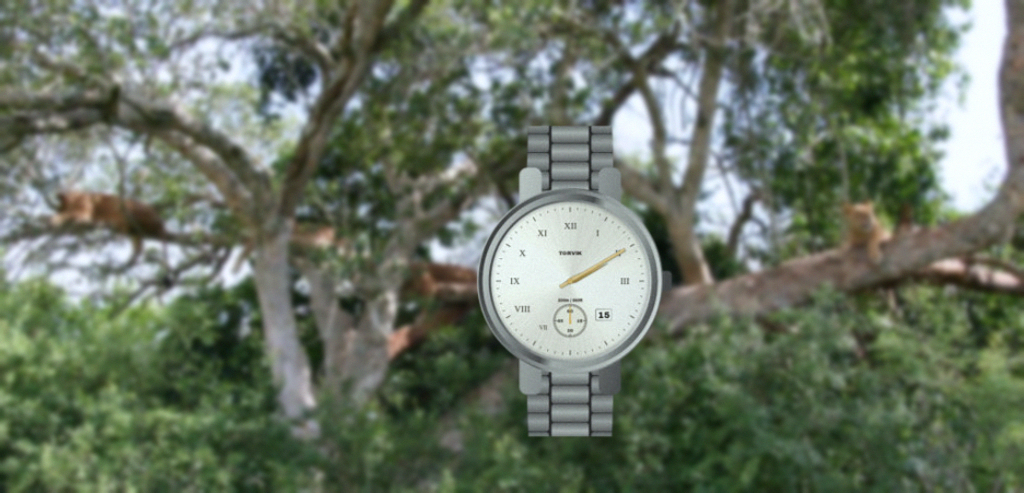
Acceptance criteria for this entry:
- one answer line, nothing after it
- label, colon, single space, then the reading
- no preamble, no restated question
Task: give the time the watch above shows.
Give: 2:10
